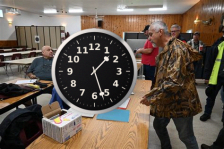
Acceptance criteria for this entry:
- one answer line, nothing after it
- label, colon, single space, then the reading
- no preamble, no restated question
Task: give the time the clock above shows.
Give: 1:27
